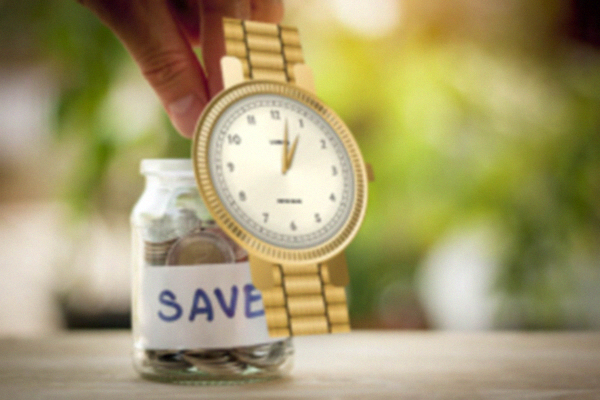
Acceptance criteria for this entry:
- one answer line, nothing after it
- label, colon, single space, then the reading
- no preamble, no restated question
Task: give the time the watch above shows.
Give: 1:02
